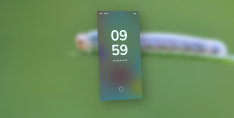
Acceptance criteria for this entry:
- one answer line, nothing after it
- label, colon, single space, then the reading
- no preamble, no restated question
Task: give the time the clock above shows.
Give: 9:59
